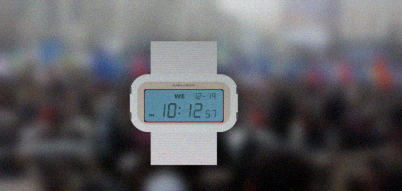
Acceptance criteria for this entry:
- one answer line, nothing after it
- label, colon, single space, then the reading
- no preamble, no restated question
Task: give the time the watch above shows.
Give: 10:12:57
